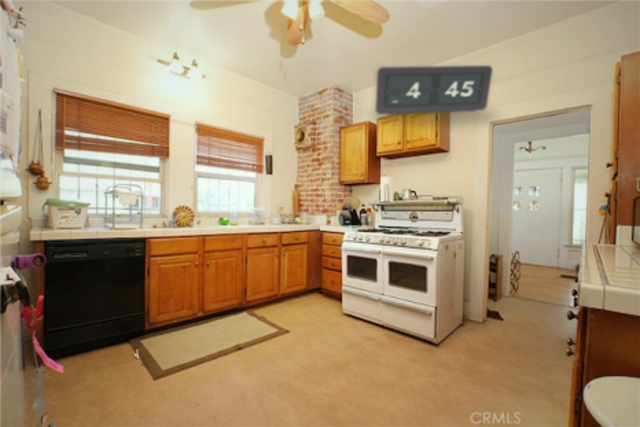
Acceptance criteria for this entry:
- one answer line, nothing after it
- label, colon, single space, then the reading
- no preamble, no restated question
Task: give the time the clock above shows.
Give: 4:45
